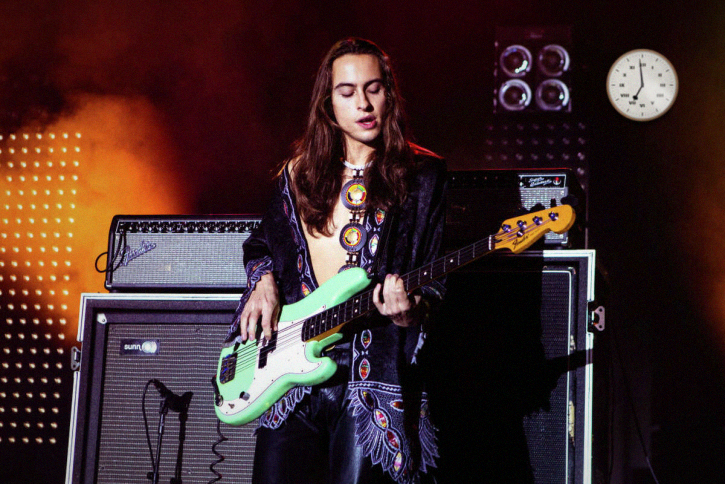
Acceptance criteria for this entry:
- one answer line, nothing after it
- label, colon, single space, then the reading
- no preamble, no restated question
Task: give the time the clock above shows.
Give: 6:59
